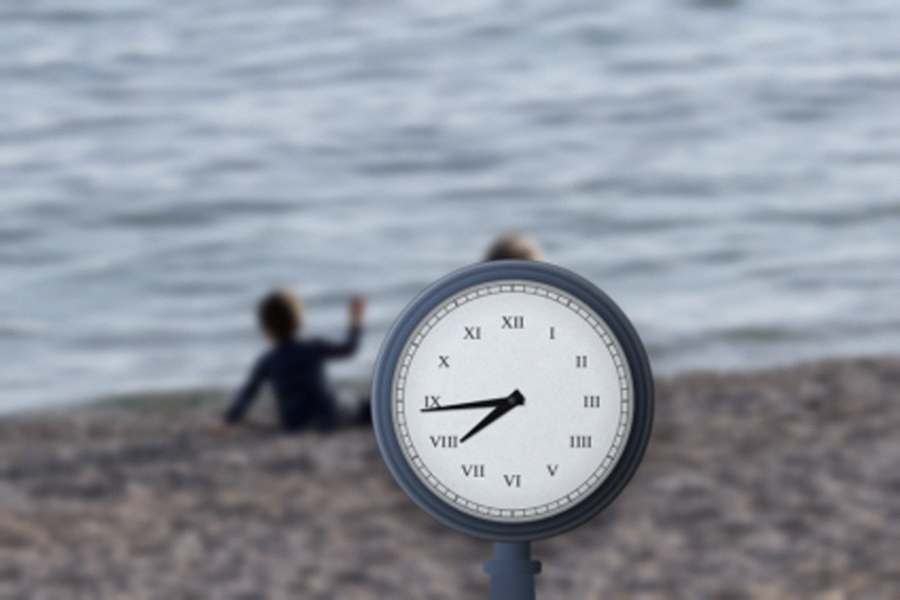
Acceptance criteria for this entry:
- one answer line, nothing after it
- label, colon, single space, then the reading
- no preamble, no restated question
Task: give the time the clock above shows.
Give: 7:44
